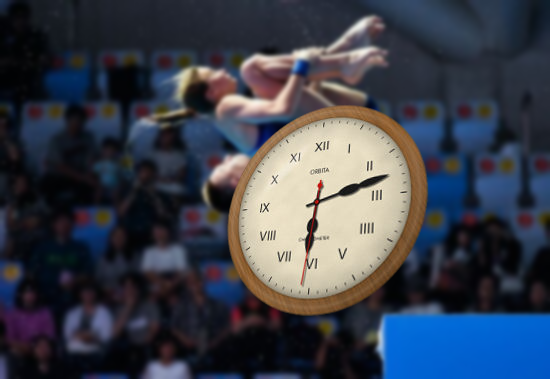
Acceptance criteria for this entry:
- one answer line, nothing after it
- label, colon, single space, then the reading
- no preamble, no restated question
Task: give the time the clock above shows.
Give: 6:12:31
